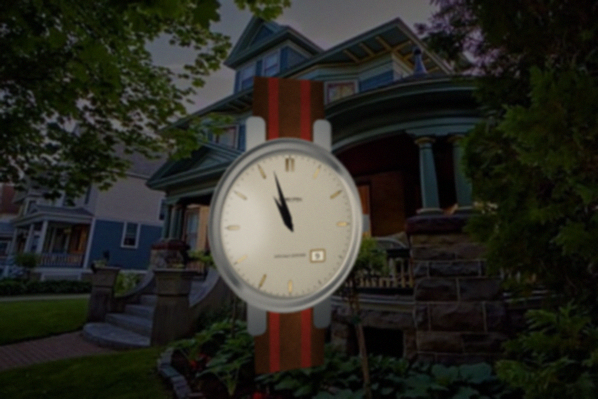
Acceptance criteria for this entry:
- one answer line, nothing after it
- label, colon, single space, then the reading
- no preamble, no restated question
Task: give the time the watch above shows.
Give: 10:57
